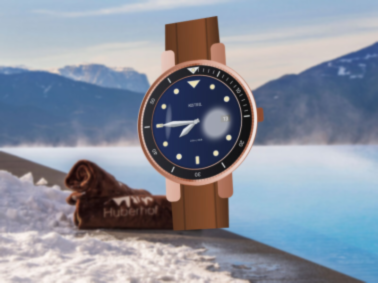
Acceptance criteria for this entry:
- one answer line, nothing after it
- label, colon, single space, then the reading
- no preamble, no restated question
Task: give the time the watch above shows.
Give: 7:45
